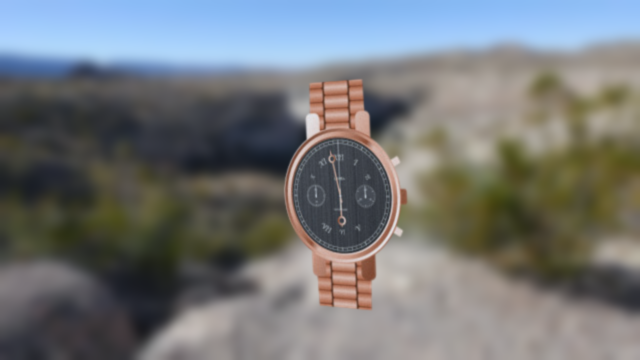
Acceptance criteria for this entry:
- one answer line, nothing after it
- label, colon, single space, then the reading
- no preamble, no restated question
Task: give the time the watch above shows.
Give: 5:58
